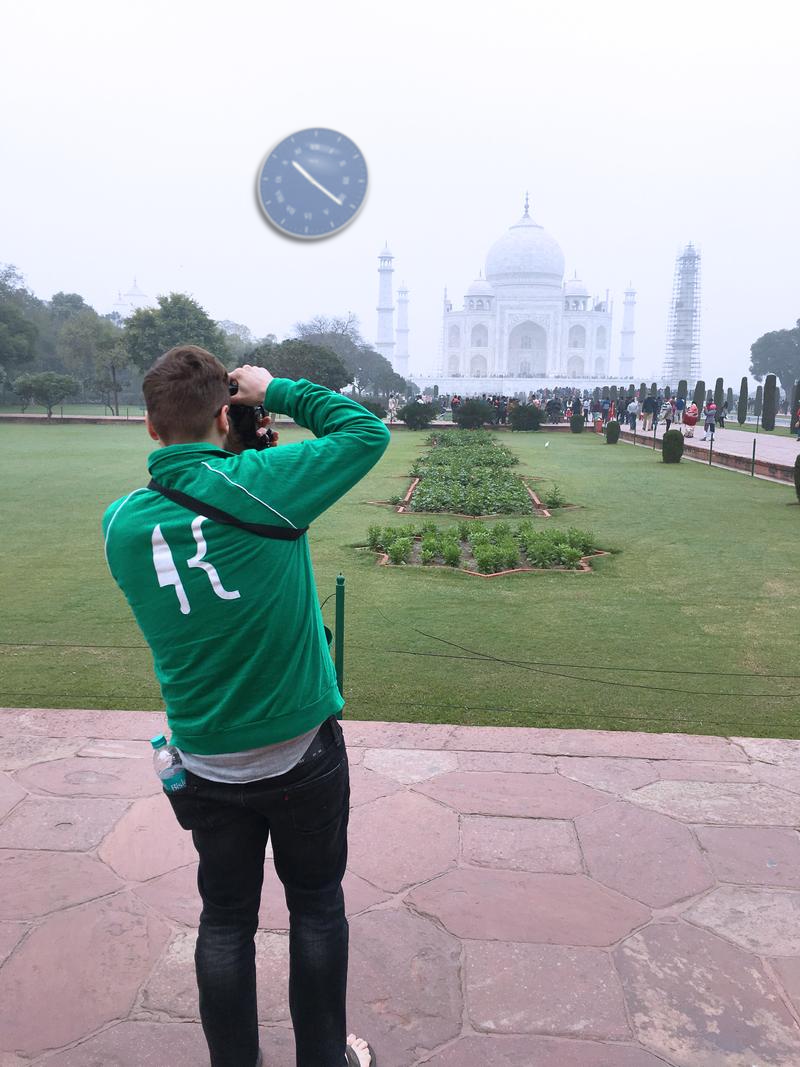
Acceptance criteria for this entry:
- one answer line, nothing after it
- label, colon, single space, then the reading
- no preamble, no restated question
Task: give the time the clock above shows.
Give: 10:21
